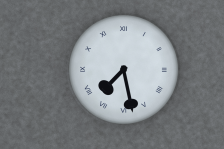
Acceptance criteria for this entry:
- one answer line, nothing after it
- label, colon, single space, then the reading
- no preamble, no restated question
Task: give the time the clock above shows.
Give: 7:28
